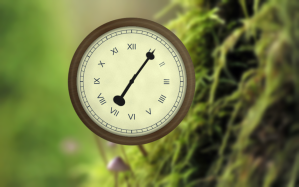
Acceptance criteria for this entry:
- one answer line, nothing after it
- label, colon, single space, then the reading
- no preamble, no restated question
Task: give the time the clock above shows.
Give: 7:06
